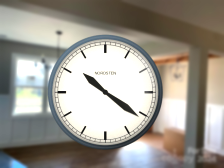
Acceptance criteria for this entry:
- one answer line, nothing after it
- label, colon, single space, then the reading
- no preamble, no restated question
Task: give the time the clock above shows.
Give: 10:21
